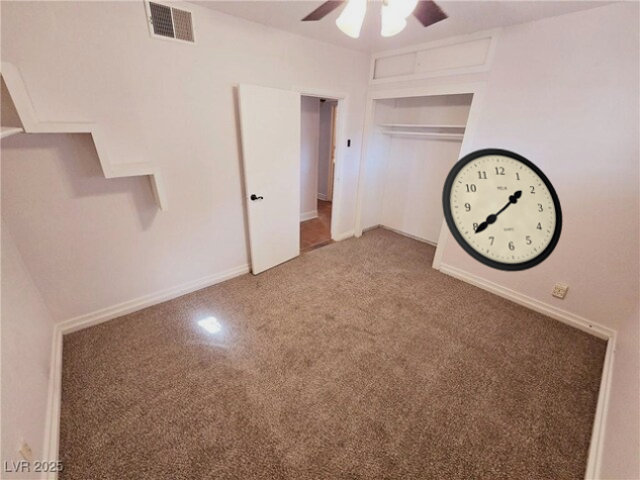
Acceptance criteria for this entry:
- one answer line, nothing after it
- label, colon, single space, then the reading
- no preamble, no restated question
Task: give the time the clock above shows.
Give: 1:39
